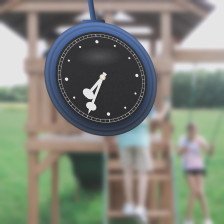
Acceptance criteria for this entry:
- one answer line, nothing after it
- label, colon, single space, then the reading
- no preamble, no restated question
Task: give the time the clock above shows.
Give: 7:35
